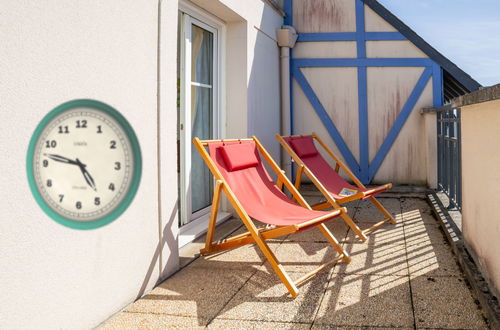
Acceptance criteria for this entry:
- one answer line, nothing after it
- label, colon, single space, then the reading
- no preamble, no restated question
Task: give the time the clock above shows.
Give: 4:47
